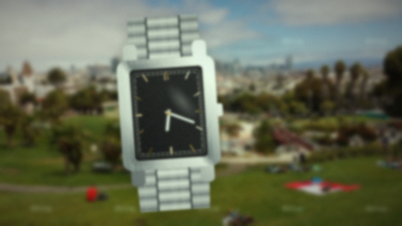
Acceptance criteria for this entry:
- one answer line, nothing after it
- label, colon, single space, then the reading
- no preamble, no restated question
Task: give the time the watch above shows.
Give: 6:19
